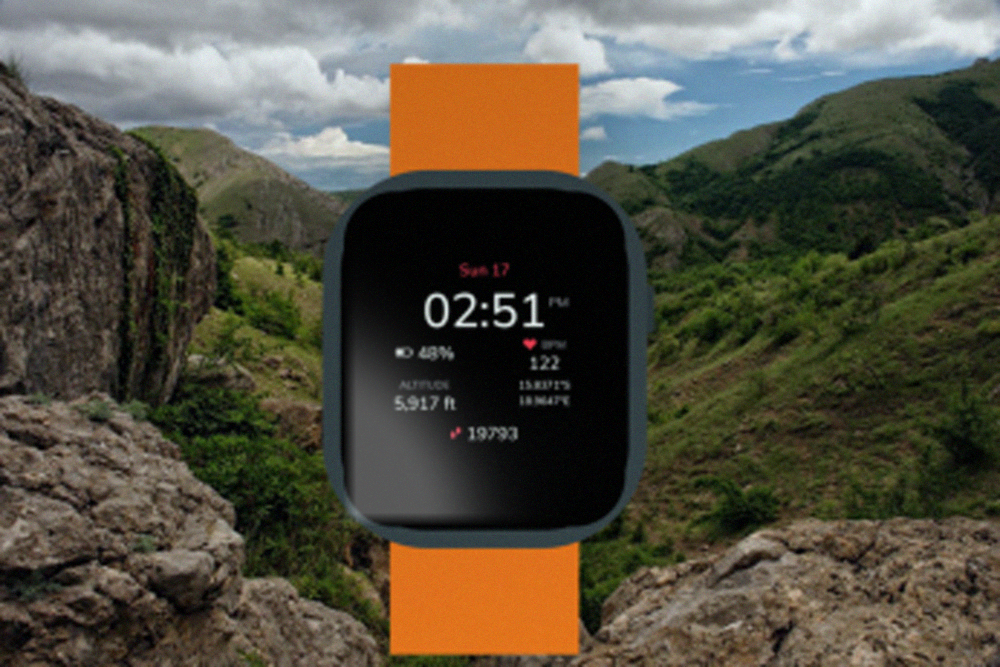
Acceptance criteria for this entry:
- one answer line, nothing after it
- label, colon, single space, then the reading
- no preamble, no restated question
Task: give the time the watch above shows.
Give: 2:51
